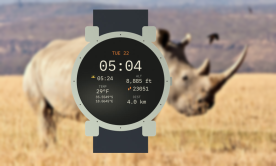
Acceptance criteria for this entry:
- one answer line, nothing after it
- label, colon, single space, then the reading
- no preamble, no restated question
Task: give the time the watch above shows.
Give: 5:04
